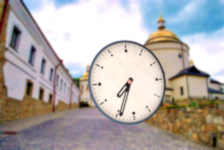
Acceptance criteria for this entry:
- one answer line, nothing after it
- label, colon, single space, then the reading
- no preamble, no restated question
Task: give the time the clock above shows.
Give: 7:34
